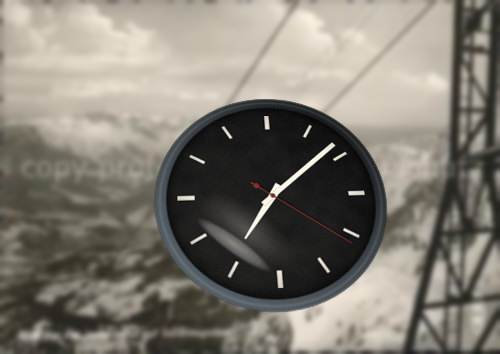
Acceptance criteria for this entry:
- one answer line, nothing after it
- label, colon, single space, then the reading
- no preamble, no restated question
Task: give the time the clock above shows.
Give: 7:08:21
